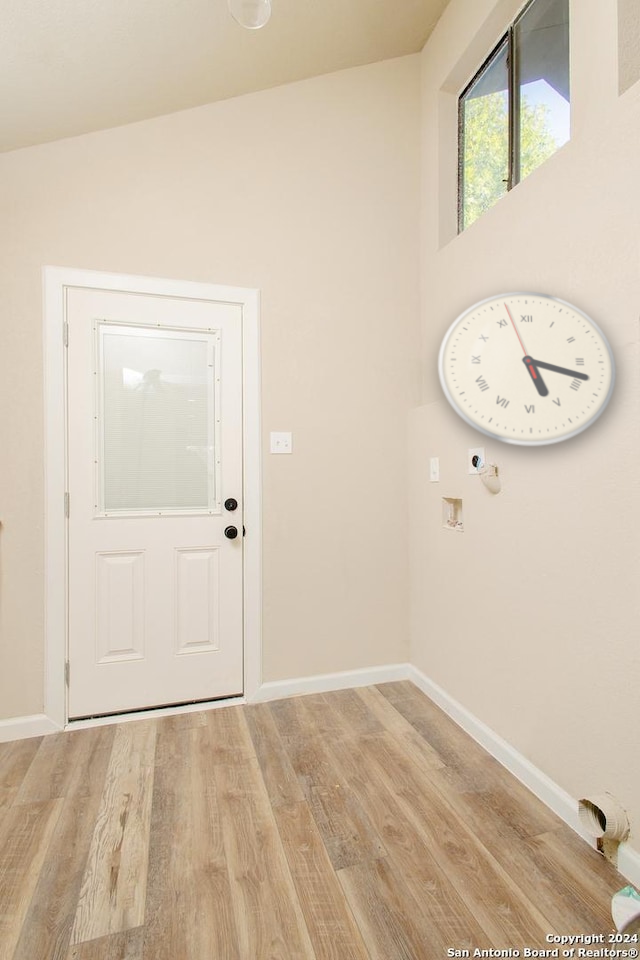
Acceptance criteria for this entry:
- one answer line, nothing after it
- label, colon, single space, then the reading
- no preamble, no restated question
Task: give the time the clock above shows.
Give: 5:17:57
